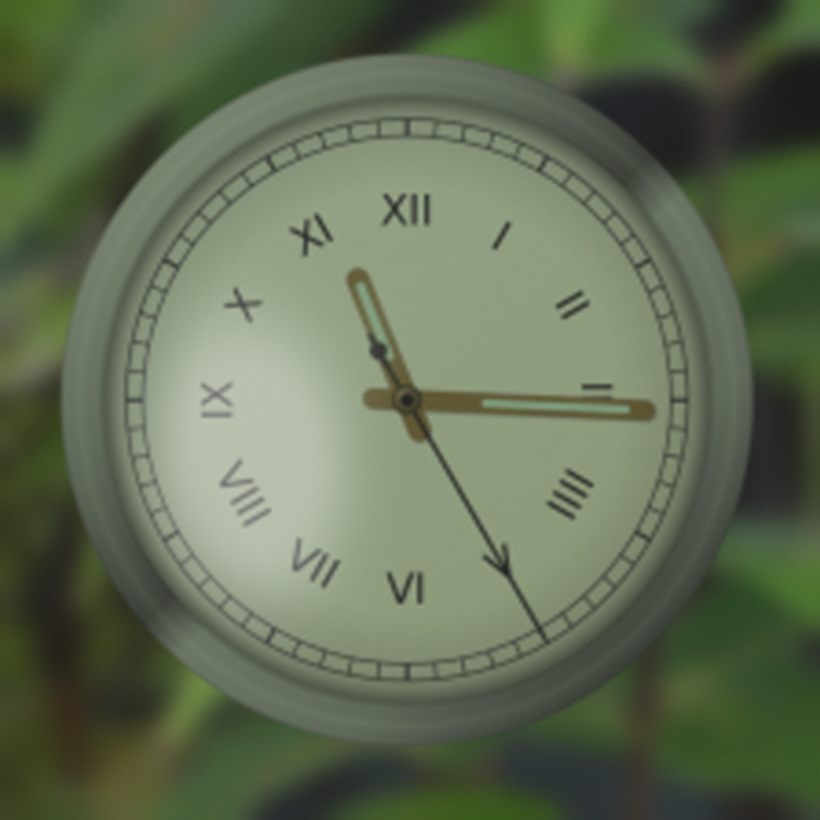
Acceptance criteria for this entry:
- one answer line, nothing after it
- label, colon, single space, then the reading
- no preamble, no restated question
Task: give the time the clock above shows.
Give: 11:15:25
